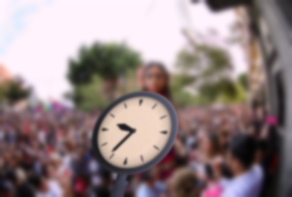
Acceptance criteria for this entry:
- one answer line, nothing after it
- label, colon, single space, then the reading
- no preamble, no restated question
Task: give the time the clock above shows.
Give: 9:36
